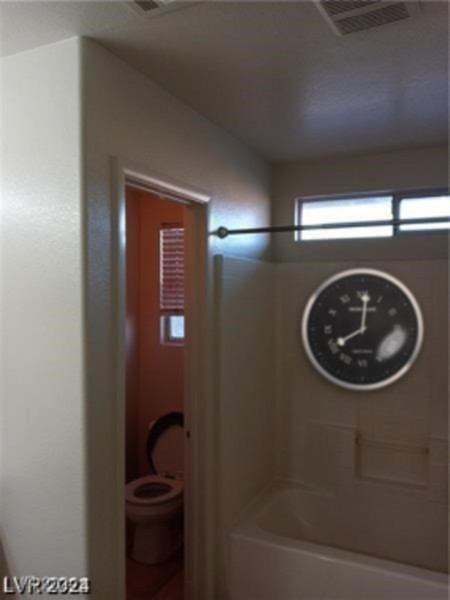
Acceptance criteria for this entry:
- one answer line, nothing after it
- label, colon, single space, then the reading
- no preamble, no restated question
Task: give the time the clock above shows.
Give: 8:01
